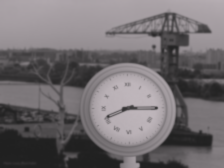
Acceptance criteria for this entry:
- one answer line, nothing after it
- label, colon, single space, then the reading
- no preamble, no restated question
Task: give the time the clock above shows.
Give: 8:15
